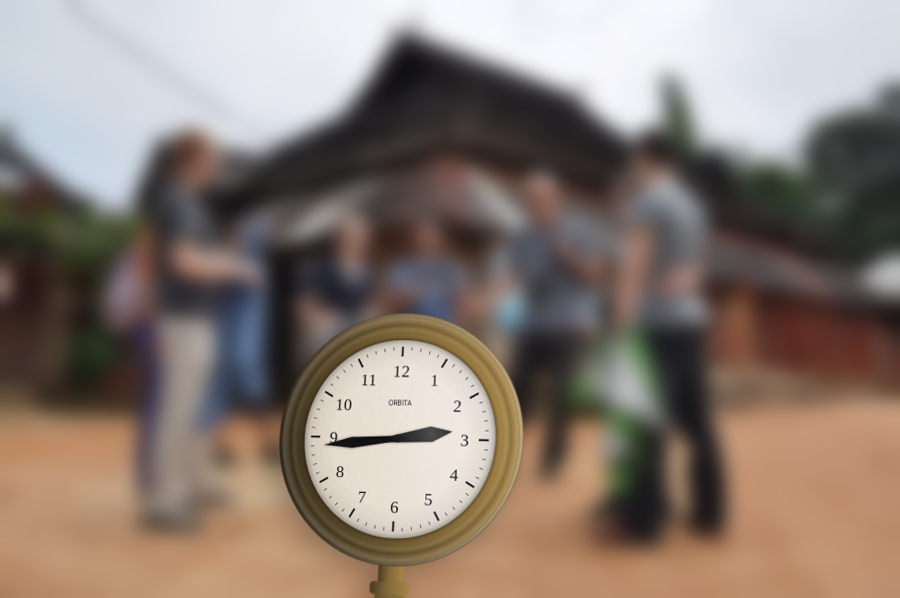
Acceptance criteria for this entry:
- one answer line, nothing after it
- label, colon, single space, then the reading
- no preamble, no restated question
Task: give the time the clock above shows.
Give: 2:44
